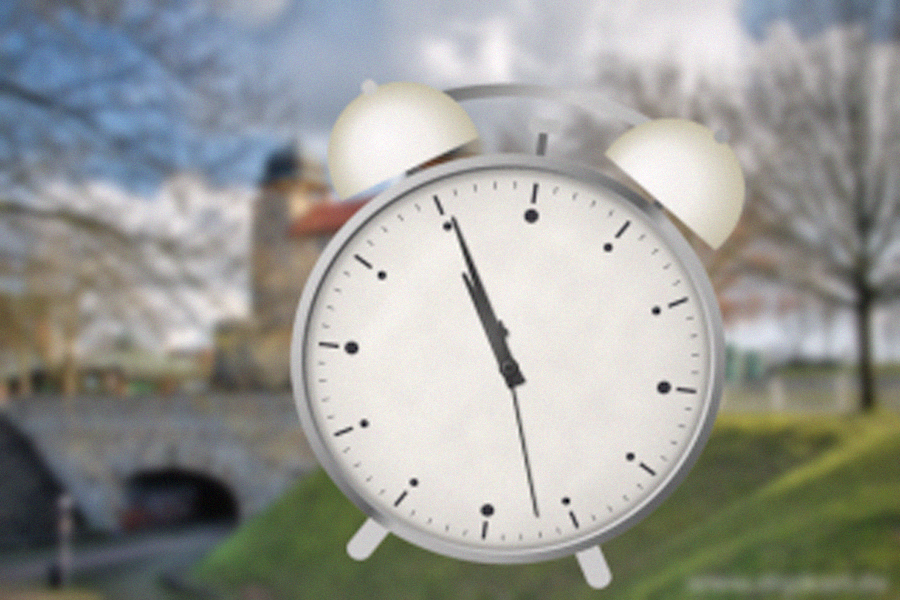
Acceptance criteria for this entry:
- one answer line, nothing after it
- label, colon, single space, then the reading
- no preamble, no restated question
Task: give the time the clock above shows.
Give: 10:55:27
